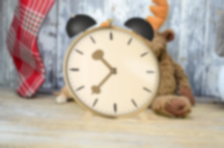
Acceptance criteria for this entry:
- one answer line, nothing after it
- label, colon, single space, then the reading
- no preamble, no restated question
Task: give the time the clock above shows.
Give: 10:37
